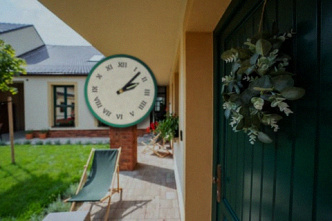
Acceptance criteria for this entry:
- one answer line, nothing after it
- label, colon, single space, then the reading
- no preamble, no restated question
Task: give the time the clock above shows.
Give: 2:07
